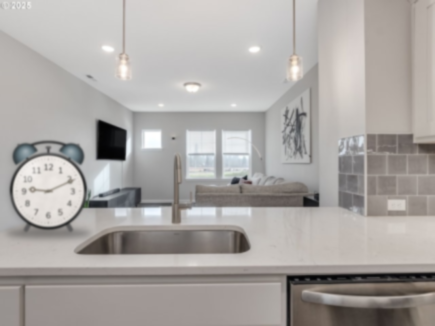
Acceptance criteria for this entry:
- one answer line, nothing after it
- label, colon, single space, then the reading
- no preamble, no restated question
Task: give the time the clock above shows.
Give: 9:11
